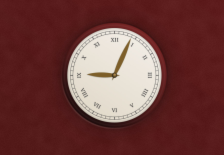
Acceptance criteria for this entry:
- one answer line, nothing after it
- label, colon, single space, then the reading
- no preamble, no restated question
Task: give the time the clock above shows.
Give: 9:04
